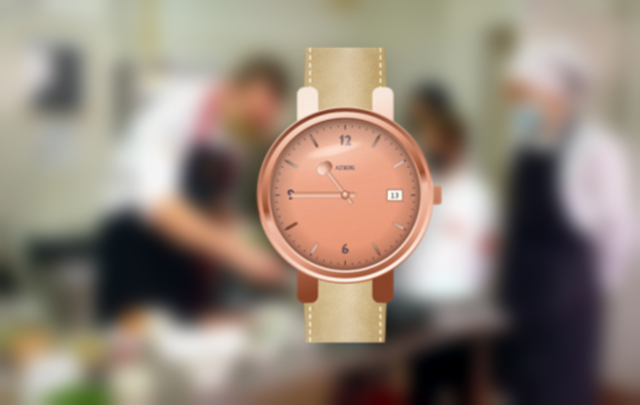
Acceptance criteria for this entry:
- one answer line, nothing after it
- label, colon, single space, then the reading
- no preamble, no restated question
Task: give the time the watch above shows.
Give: 10:45
